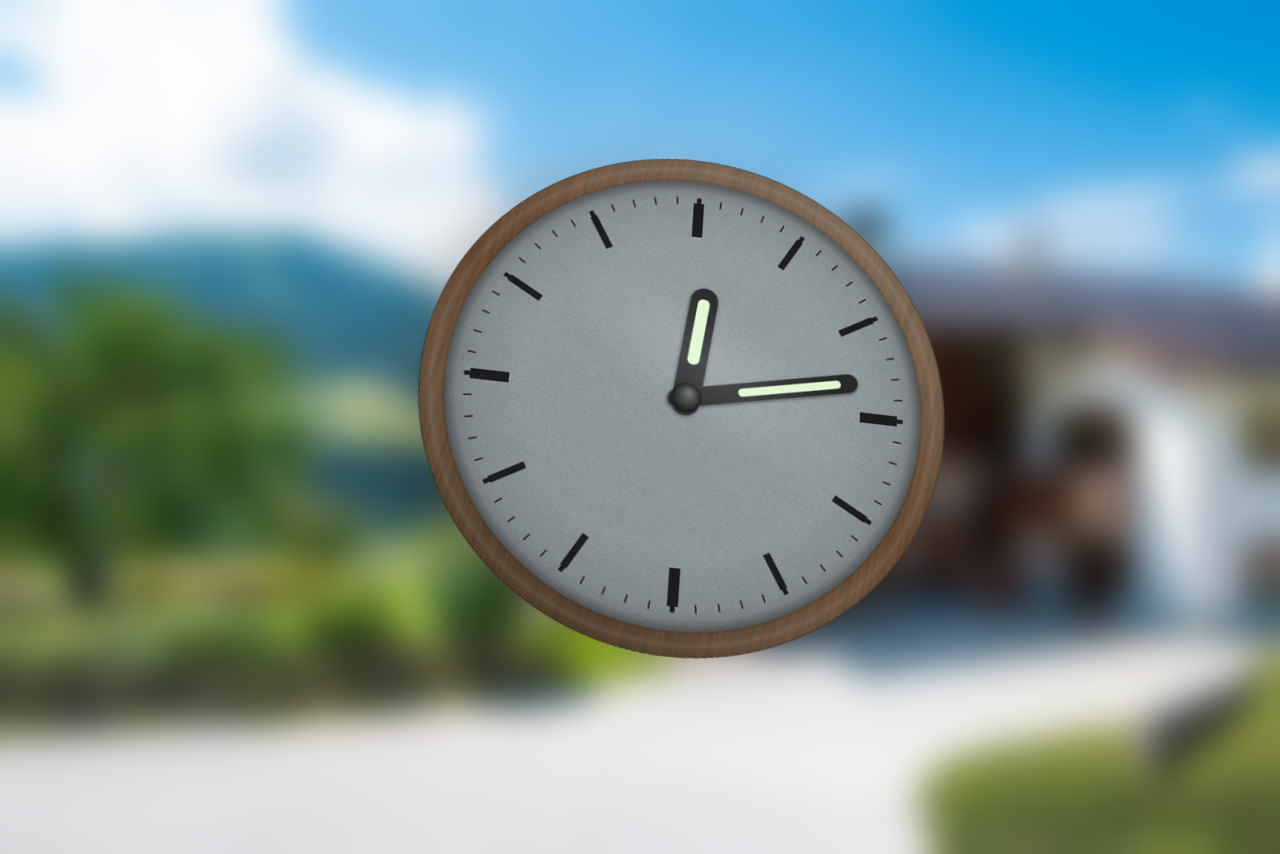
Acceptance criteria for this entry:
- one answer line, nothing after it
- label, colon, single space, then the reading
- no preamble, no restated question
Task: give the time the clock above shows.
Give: 12:13
